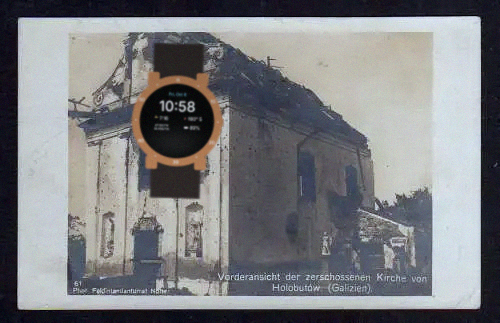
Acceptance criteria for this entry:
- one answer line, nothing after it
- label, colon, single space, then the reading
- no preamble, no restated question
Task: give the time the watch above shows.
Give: 10:58
